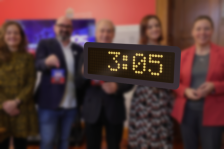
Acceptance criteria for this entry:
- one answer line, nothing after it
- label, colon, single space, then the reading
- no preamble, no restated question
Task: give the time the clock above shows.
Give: 3:05
